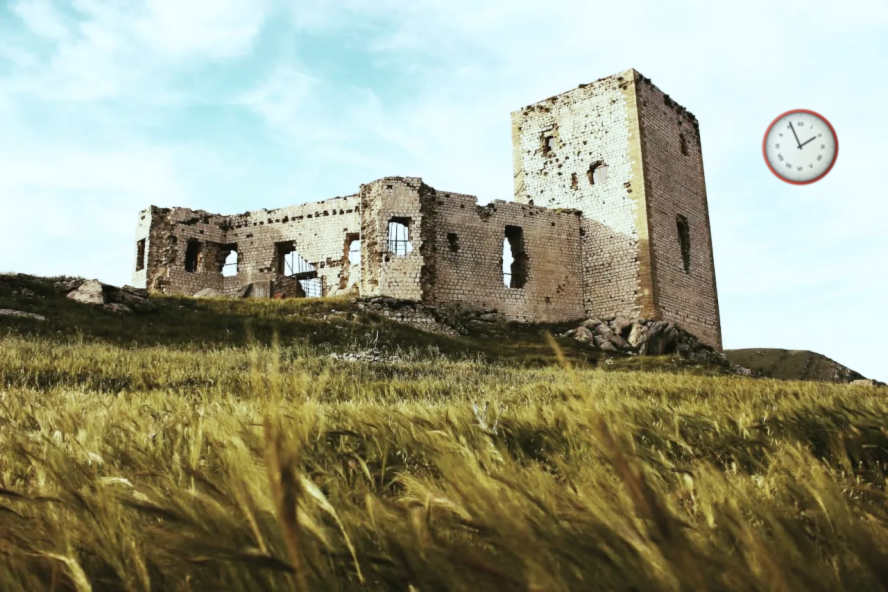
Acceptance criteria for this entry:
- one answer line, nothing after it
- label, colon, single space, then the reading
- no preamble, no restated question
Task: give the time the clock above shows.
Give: 1:56
